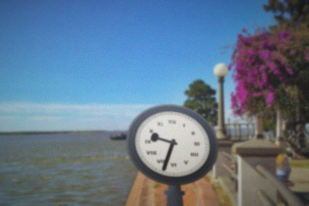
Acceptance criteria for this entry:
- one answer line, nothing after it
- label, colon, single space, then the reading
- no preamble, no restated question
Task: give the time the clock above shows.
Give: 9:33
